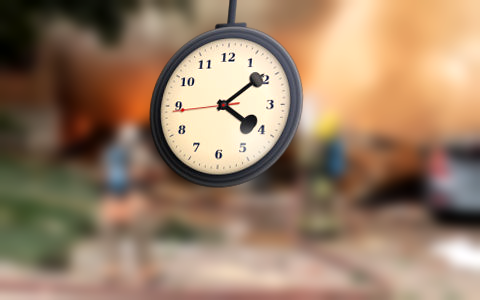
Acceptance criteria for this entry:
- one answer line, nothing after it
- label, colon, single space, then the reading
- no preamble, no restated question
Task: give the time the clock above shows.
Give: 4:08:44
